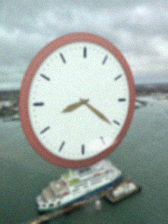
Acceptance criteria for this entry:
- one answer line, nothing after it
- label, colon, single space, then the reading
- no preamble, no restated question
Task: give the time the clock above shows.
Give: 8:21
